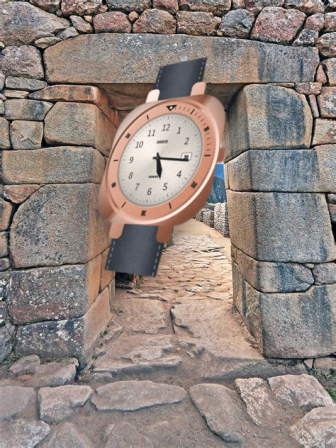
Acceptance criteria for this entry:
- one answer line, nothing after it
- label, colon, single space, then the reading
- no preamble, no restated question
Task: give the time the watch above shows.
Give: 5:16
